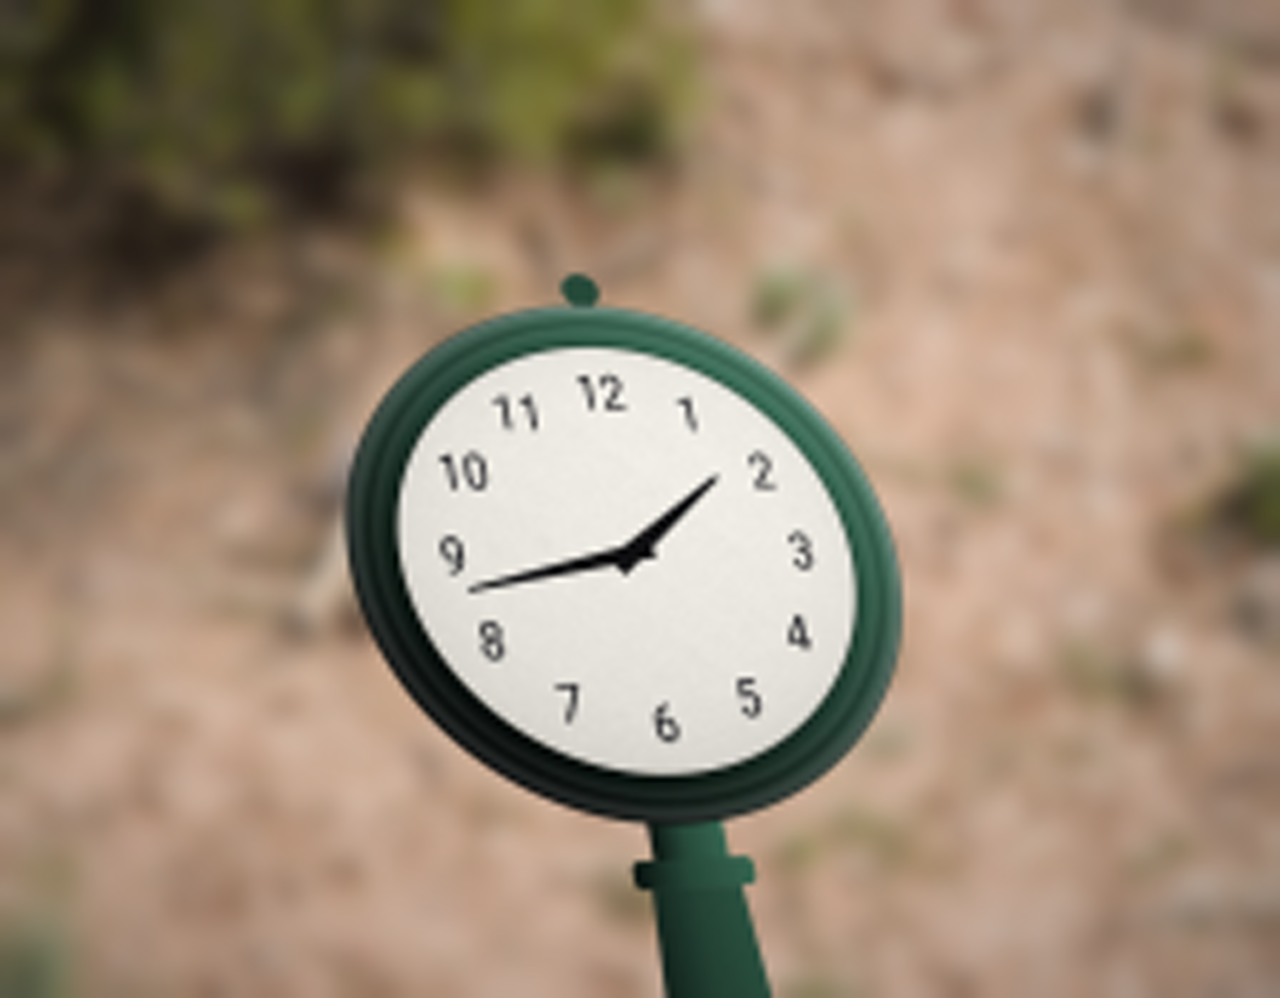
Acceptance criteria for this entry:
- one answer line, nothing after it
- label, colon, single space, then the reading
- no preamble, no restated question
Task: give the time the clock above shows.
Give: 1:43
